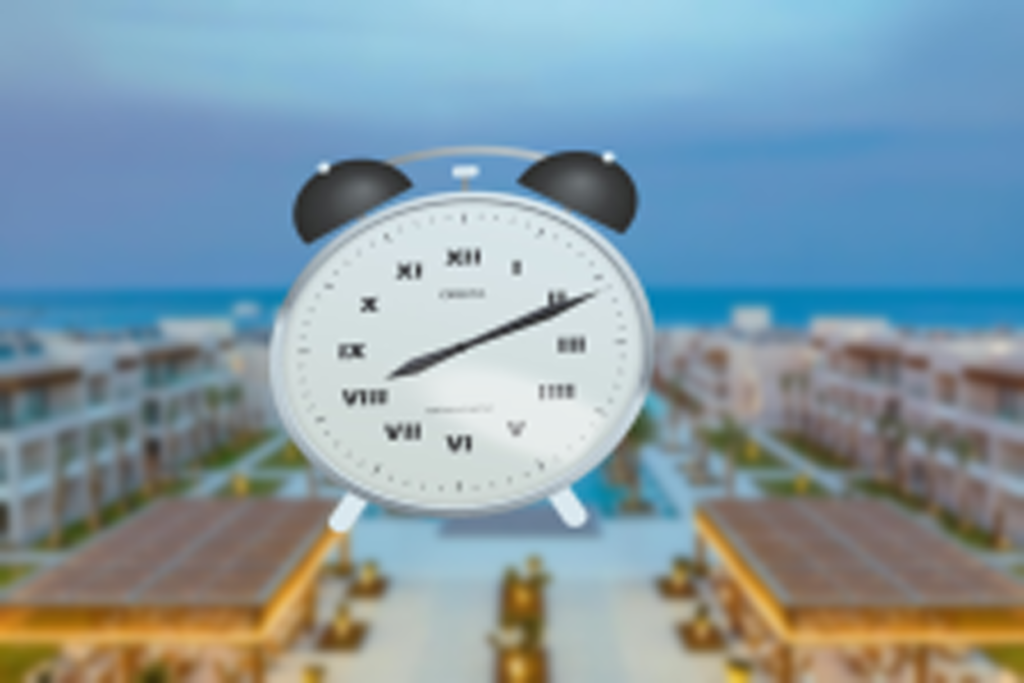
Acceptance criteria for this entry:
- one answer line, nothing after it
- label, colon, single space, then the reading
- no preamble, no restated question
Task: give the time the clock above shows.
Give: 8:11
